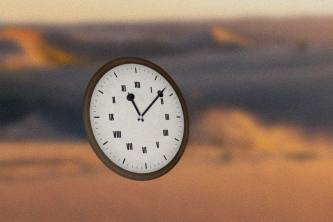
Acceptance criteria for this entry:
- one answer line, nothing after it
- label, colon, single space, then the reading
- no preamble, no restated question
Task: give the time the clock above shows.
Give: 11:08
